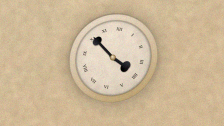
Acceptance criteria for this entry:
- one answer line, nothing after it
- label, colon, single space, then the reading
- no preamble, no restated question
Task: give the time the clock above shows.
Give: 3:51
